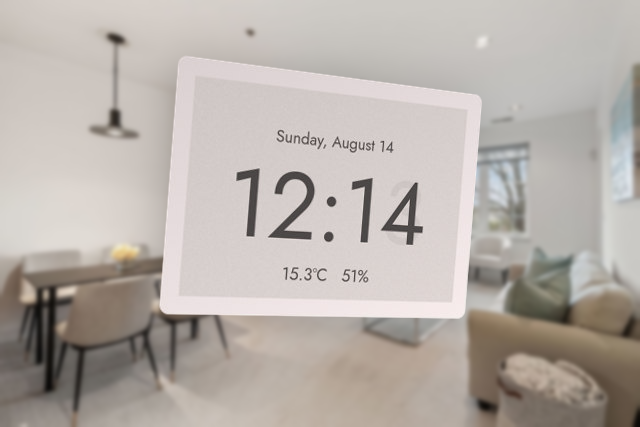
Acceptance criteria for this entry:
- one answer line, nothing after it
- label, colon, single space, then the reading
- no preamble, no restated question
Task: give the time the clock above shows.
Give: 12:14
